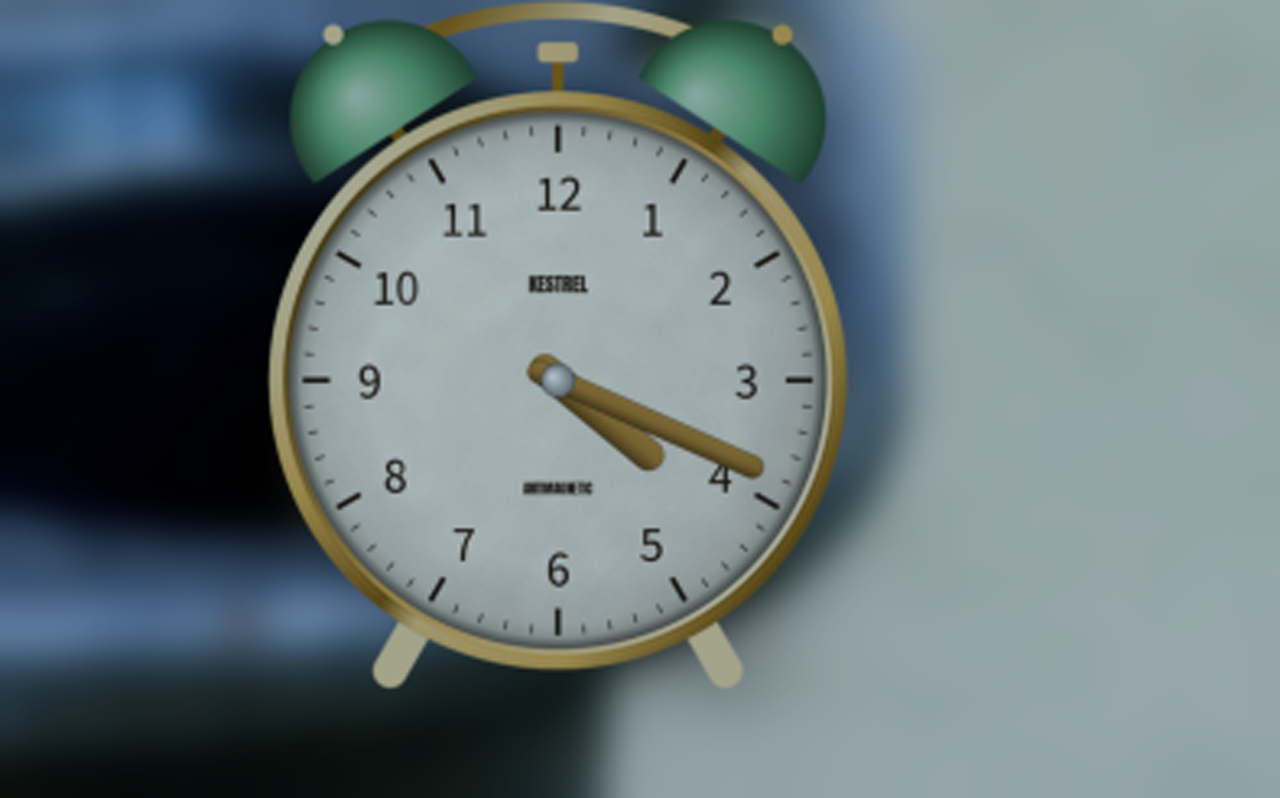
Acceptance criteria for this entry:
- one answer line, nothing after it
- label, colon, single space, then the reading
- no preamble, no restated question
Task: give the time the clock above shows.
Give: 4:19
